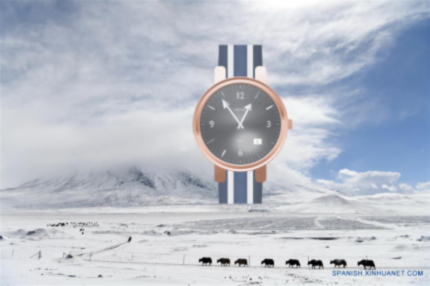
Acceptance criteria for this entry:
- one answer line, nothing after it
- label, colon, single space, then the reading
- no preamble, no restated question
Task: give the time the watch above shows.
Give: 12:54
